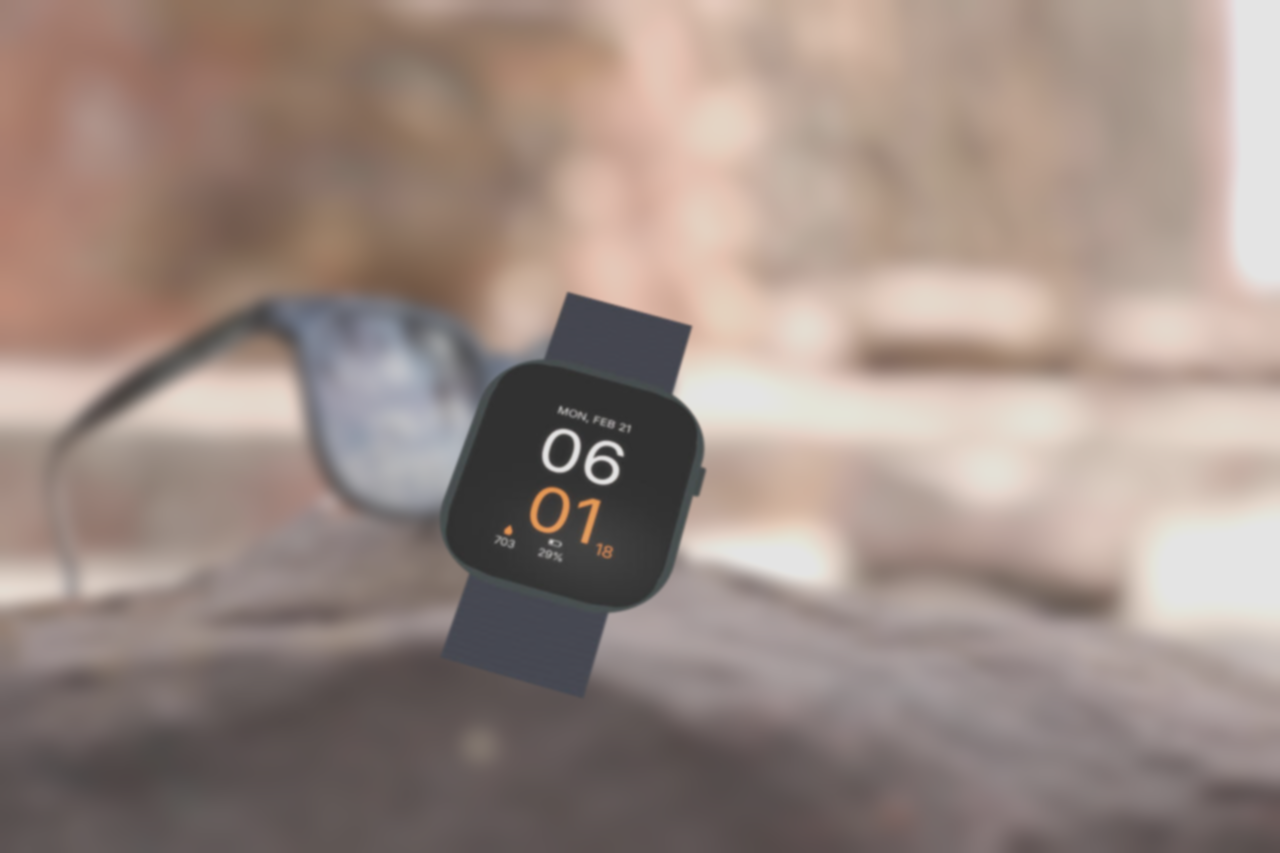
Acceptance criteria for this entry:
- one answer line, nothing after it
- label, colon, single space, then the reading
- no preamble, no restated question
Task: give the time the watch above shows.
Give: 6:01:18
